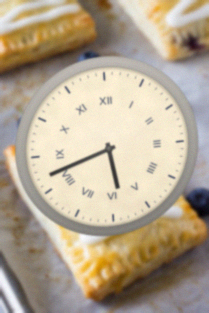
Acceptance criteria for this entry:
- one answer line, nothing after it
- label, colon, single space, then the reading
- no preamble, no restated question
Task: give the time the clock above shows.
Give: 5:42
